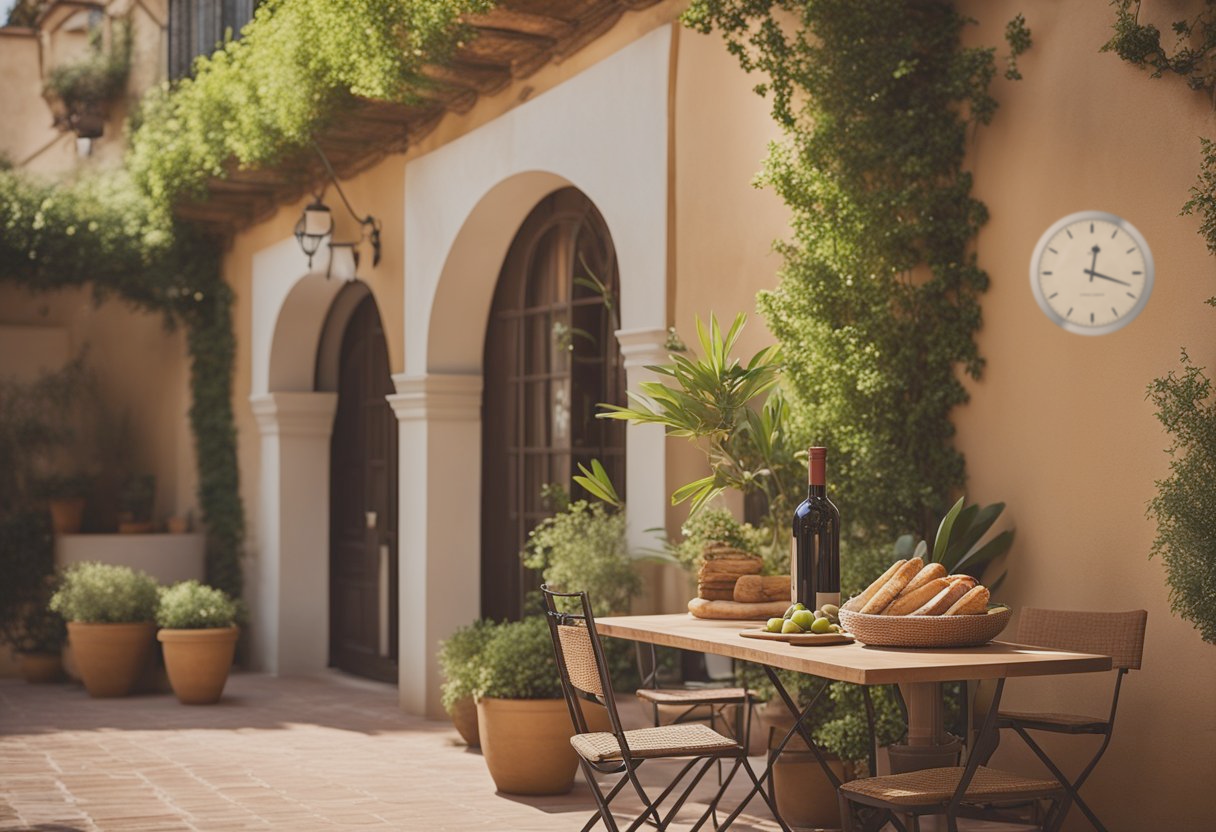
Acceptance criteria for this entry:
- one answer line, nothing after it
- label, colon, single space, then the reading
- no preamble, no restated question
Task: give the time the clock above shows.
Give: 12:18
